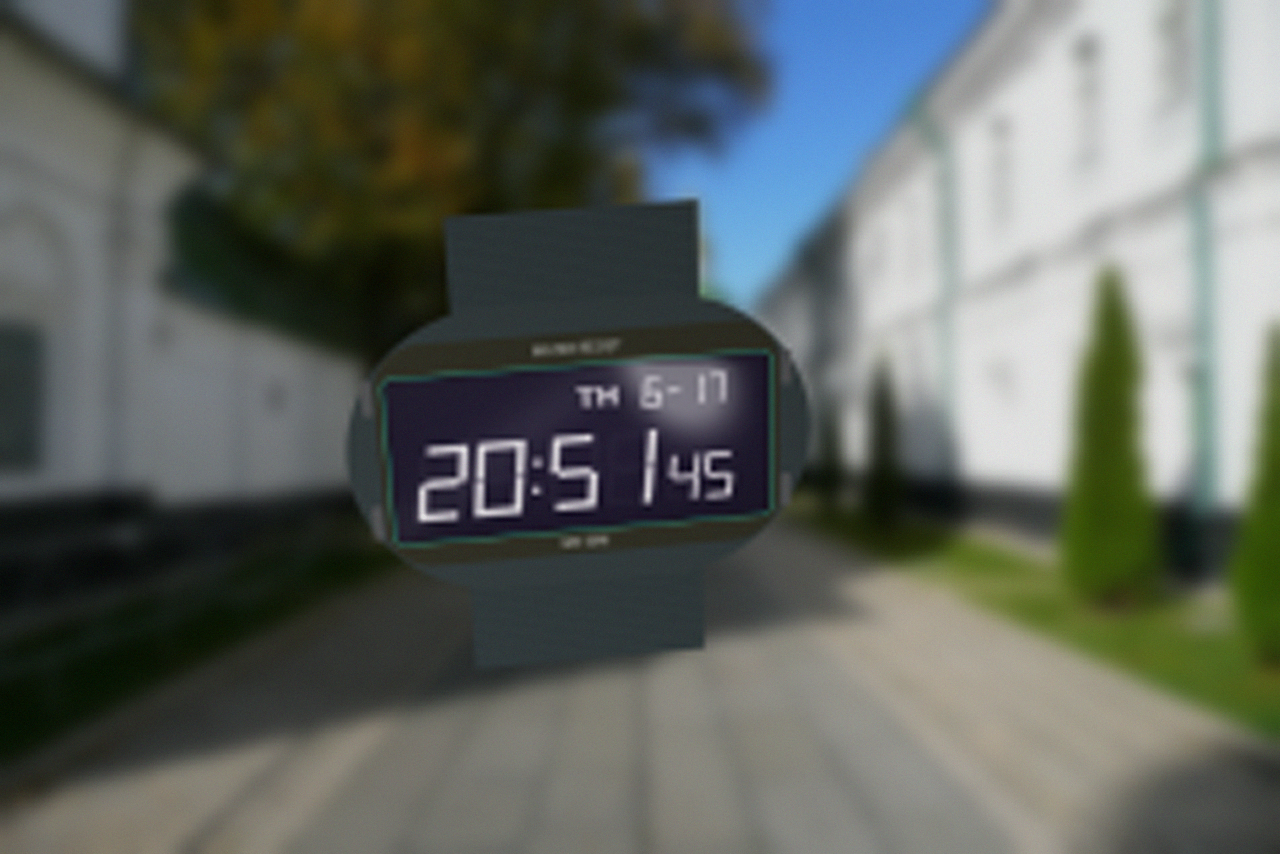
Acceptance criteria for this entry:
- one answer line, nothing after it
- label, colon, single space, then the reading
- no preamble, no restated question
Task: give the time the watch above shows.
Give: 20:51:45
